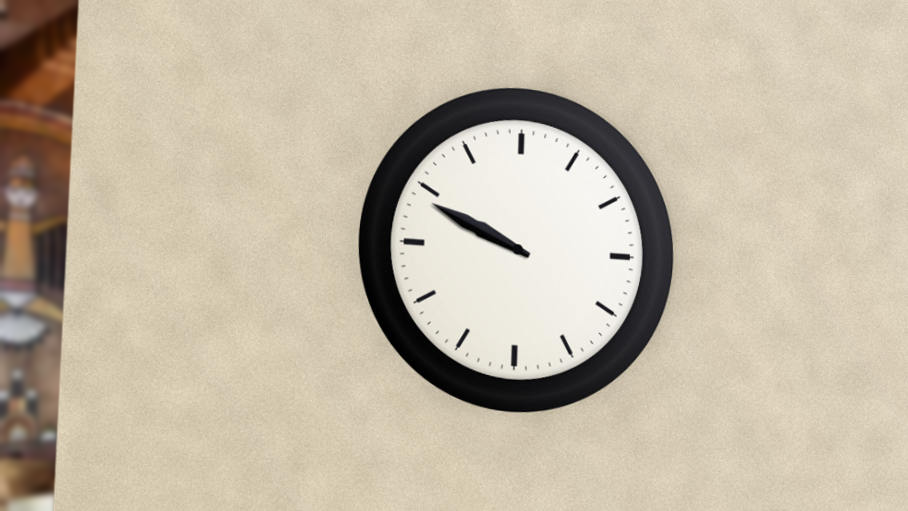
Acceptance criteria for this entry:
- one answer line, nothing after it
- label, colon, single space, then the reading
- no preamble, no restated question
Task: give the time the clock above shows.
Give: 9:49
